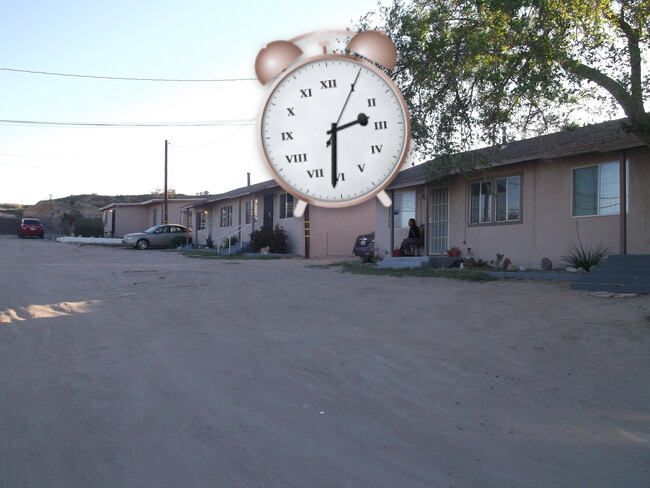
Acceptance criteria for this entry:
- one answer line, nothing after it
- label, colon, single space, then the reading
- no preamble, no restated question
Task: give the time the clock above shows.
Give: 2:31:05
